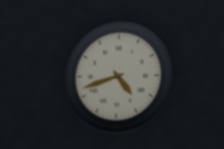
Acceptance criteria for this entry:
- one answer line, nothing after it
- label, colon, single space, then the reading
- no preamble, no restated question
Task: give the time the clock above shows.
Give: 4:42
